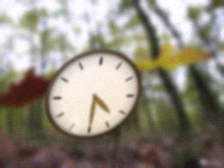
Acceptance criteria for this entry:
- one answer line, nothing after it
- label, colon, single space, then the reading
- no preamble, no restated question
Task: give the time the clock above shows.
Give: 4:30
